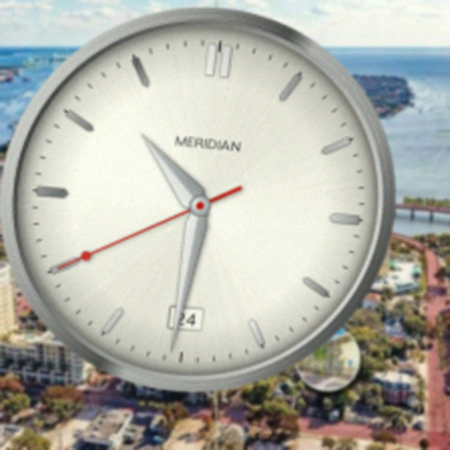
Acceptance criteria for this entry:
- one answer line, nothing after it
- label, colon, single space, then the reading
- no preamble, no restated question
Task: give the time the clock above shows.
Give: 10:30:40
